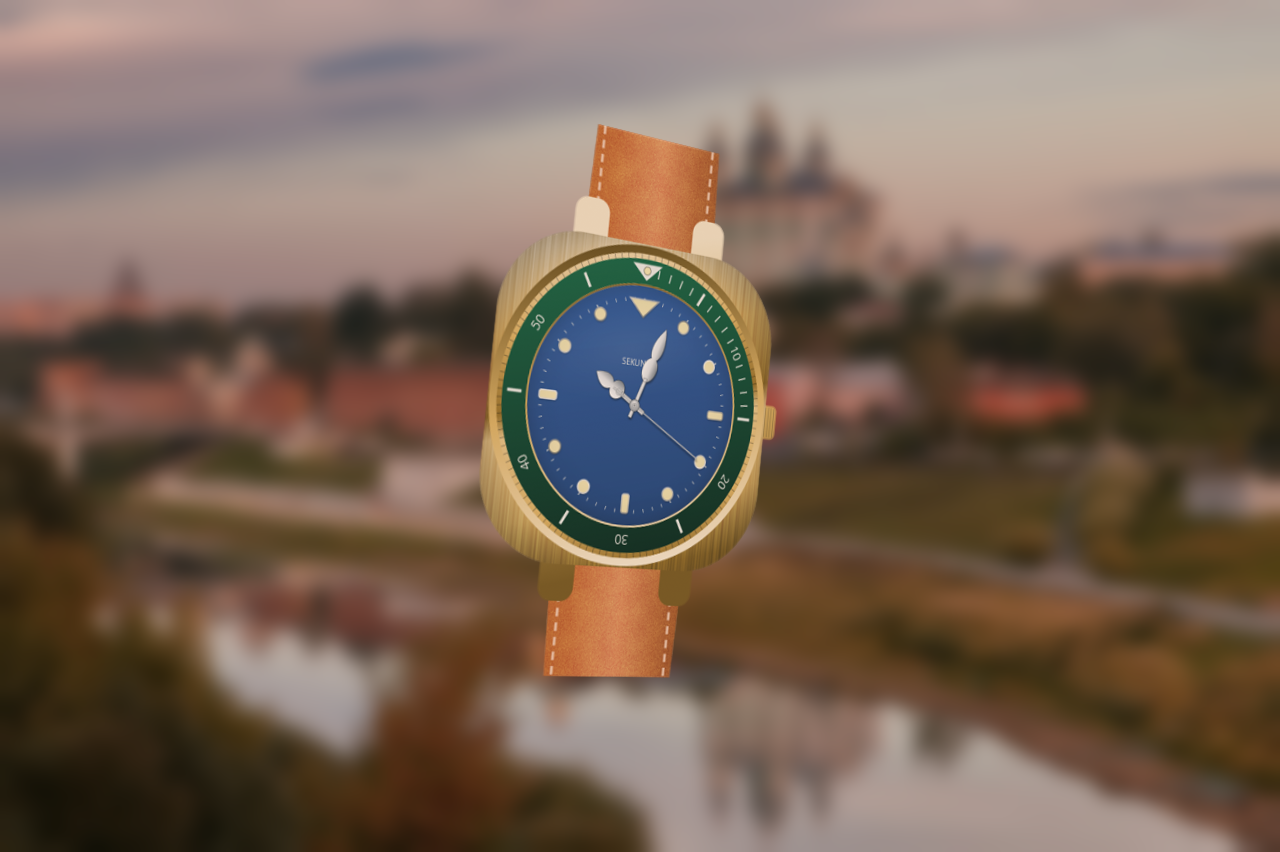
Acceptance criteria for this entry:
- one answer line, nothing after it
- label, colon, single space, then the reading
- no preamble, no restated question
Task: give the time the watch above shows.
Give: 10:03:20
